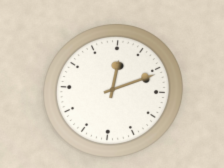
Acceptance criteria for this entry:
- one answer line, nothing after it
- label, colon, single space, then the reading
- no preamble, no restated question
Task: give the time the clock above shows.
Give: 12:11
